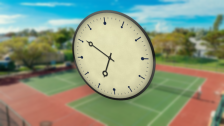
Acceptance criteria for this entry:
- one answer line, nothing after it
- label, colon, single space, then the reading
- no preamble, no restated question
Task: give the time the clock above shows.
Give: 6:51
